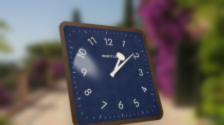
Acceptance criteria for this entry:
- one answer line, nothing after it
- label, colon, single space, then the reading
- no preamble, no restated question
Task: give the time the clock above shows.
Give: 1:09
